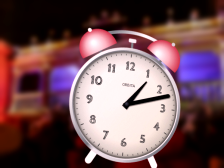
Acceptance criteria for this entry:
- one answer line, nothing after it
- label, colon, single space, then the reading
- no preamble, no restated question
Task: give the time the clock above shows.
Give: 1:12
